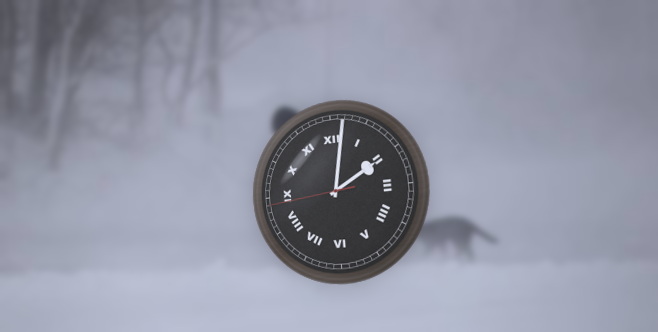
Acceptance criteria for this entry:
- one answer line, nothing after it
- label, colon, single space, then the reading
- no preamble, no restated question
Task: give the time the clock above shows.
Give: 2:01:44
